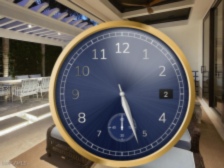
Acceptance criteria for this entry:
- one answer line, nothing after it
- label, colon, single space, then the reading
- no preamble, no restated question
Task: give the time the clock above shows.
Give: 5:27
